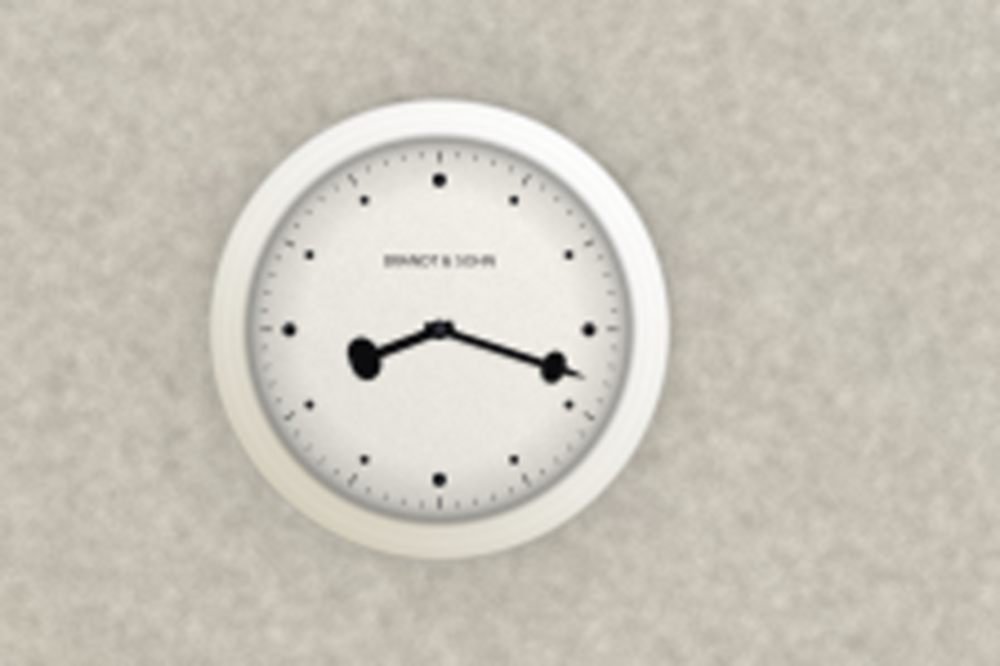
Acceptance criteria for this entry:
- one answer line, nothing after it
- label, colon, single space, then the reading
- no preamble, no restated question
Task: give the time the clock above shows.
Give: 8:18
